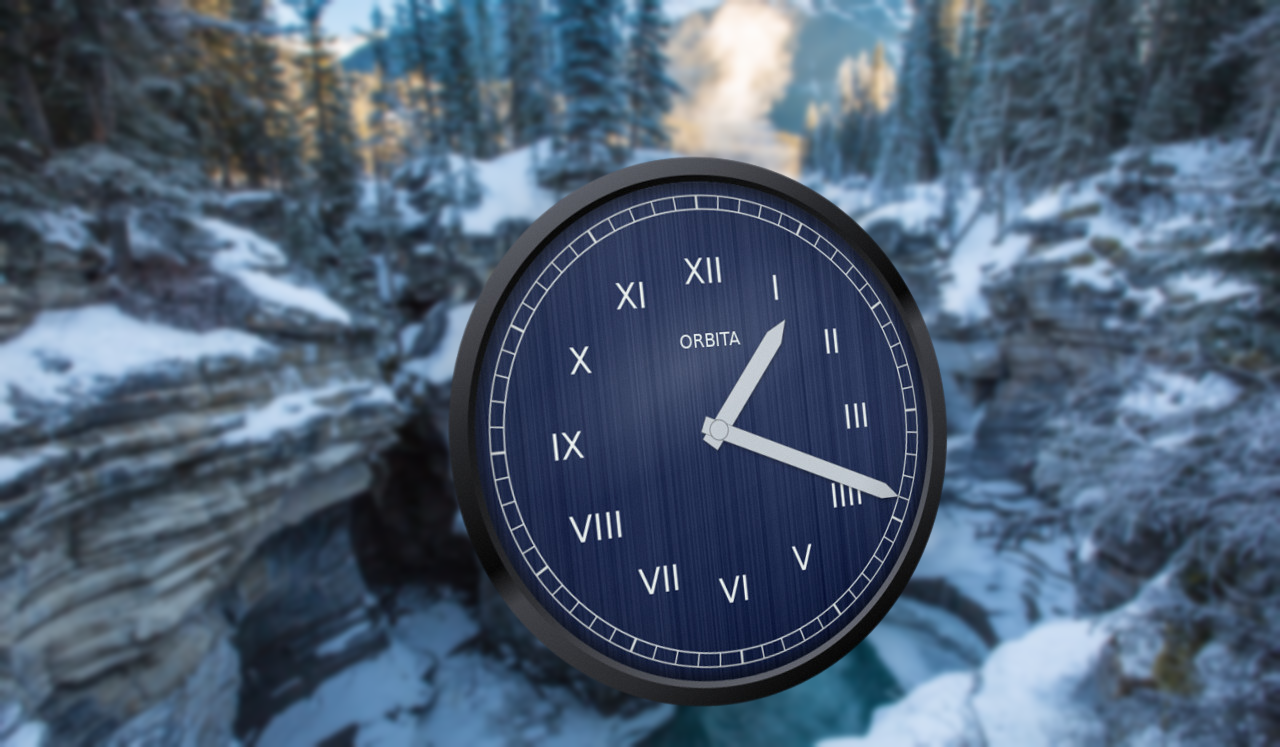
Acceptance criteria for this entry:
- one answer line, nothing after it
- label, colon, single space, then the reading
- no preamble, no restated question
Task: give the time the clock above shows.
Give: 1:19
